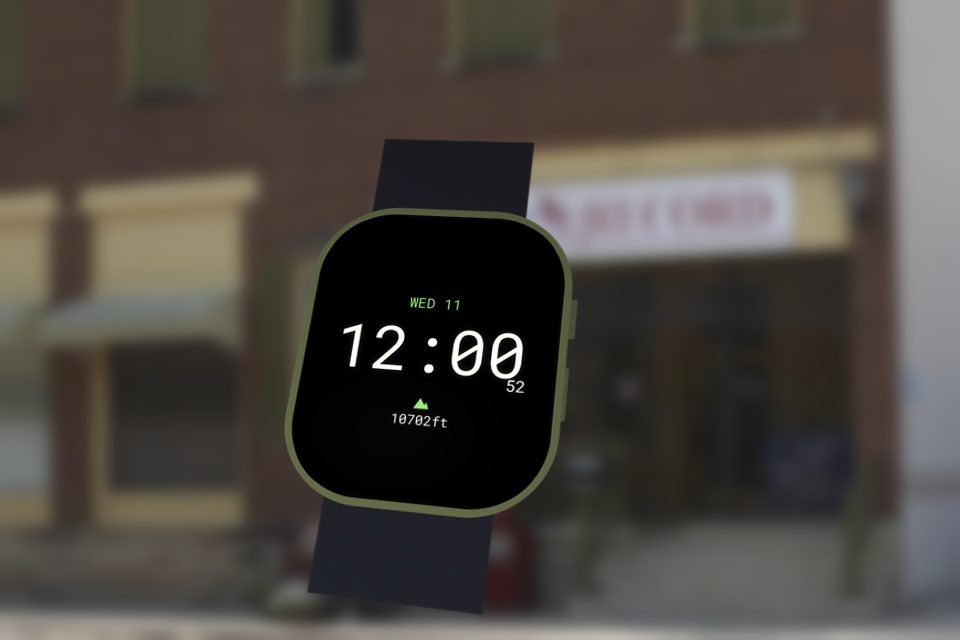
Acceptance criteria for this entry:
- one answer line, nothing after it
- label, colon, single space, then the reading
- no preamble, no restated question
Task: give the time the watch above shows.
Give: 12:00:52
